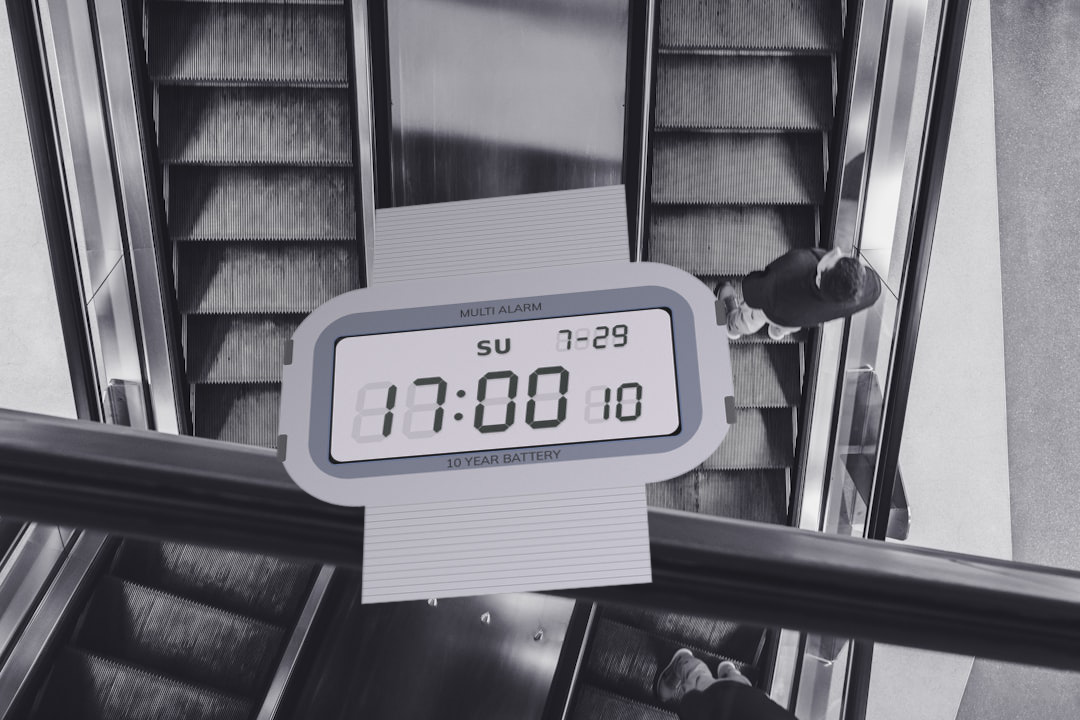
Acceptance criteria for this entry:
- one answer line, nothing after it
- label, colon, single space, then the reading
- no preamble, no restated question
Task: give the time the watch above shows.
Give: 17:00:10
